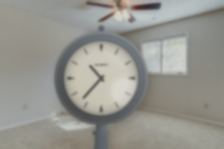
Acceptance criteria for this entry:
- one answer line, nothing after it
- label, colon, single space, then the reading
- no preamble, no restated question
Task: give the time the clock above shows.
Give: 10:37
